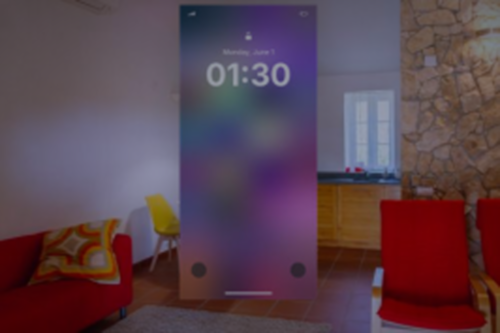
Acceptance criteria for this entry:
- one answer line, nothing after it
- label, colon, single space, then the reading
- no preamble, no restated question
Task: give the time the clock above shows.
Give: 1:30
